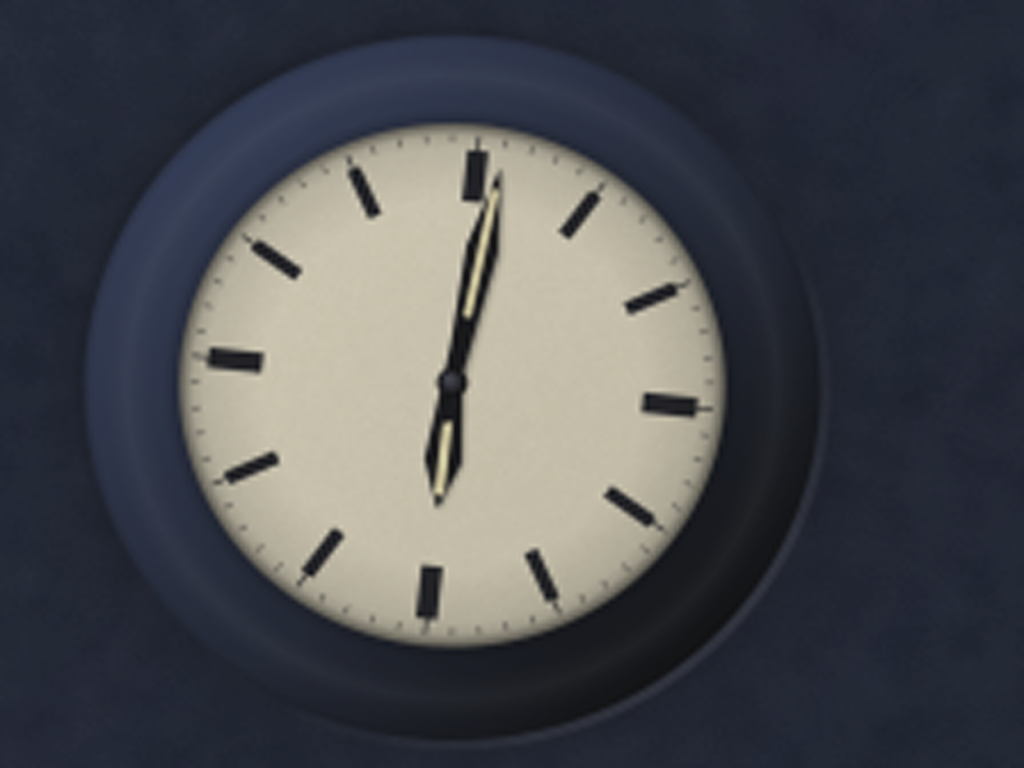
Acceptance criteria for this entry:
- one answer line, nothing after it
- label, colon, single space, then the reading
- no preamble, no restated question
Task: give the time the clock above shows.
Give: 6:01
